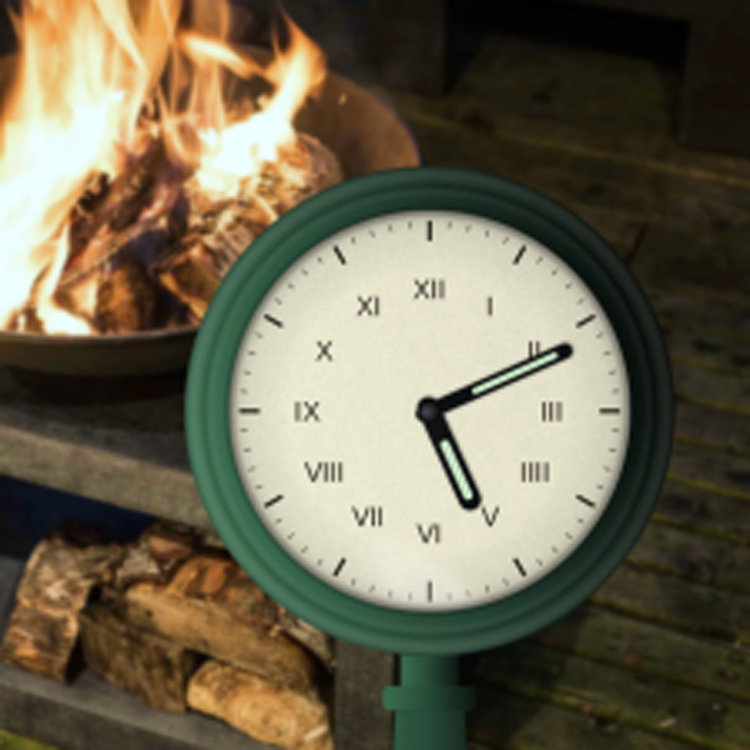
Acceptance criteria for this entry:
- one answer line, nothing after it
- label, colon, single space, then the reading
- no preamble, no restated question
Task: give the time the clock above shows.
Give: 5:11
